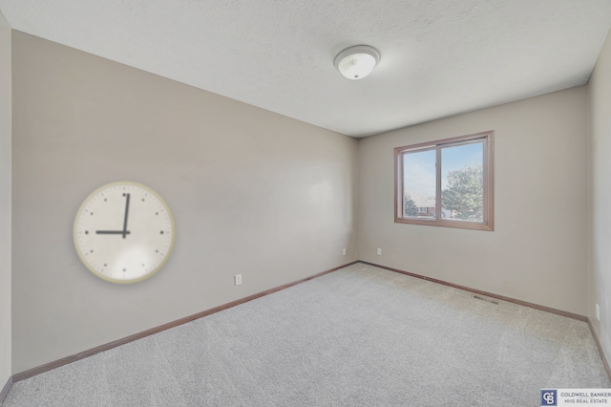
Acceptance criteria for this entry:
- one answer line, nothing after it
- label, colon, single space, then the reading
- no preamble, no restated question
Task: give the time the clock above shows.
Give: 9:01
